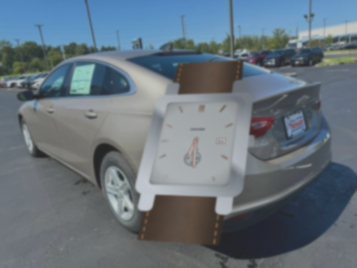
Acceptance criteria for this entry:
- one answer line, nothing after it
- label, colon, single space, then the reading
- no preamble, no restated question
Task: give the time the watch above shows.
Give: 6:29
